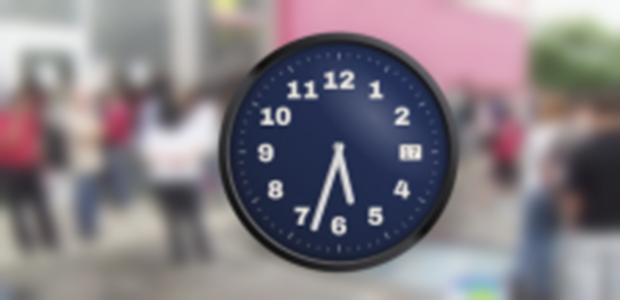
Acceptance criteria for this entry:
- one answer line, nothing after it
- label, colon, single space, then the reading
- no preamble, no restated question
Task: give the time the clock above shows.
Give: 5:33
